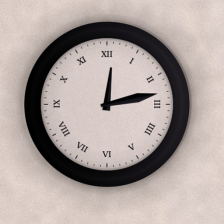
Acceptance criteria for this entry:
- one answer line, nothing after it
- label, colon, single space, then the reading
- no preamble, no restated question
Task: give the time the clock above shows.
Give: 12:13
